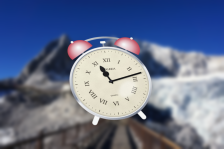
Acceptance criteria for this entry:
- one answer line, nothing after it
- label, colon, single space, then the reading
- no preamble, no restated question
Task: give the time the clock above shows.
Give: 11:13
